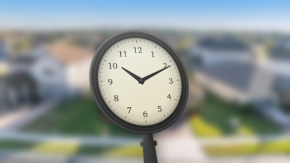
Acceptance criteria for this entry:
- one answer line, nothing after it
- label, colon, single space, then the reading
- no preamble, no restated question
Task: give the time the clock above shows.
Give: 10:11
